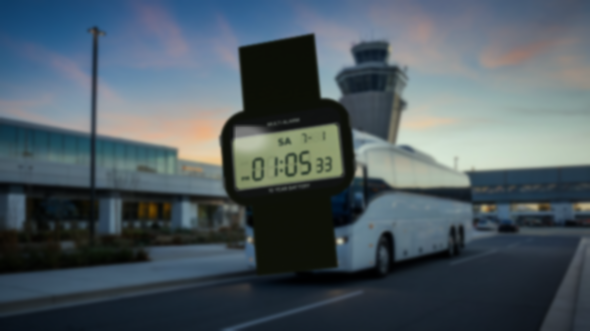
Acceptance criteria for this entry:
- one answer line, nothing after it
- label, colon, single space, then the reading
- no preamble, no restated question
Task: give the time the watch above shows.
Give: 1:05:33
